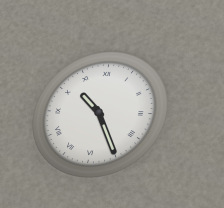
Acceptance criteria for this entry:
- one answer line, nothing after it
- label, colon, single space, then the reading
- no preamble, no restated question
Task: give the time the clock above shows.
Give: 10:25
